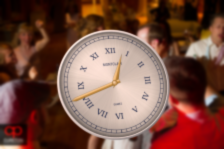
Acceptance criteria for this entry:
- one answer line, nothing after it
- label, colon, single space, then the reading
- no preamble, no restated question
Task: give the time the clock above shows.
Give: 12:42
